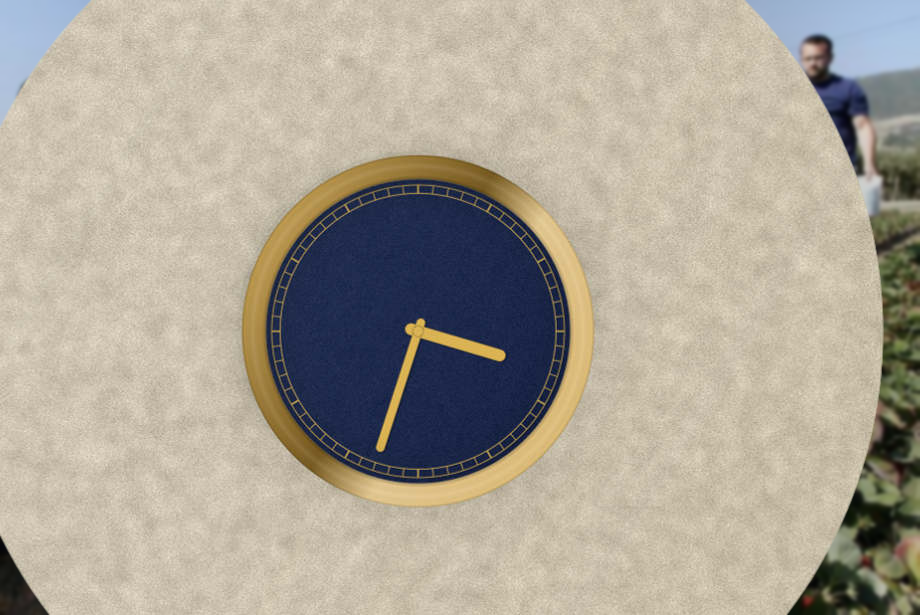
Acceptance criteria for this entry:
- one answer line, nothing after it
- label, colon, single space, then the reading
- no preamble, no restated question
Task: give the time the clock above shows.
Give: 3:33
